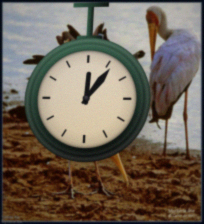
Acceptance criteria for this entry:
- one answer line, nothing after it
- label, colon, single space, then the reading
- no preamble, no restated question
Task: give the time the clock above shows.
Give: 12:06
